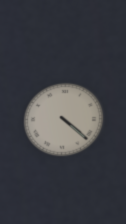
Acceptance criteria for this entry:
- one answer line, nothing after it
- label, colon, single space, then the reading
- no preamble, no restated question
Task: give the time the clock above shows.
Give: 4:22
